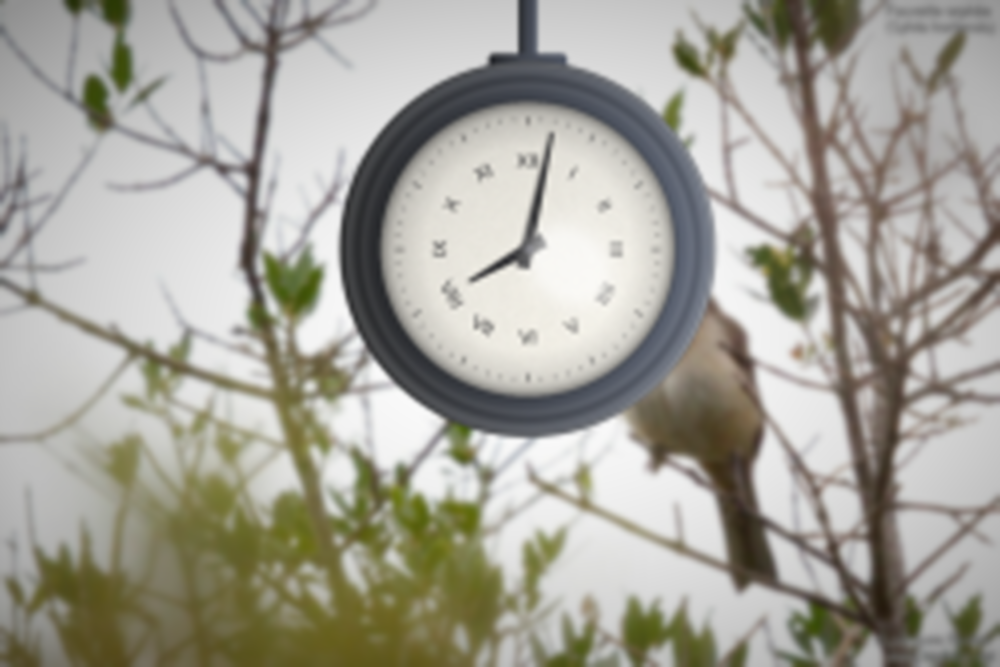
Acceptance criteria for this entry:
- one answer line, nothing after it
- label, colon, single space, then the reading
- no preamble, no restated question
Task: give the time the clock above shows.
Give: 8:02
